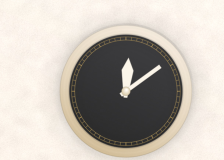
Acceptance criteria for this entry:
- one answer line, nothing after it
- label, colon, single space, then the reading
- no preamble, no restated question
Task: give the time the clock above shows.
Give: 12:09
